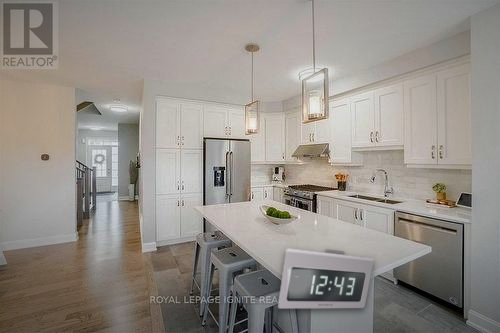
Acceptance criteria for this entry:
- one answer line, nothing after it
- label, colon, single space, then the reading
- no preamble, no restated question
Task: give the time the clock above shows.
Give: 12:43
